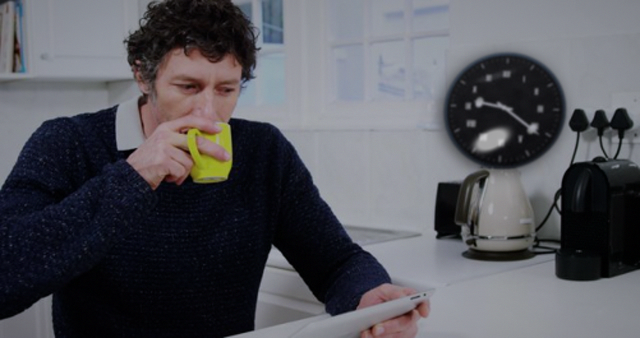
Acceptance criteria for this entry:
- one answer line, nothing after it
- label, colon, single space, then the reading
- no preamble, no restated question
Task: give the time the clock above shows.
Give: 9:21
